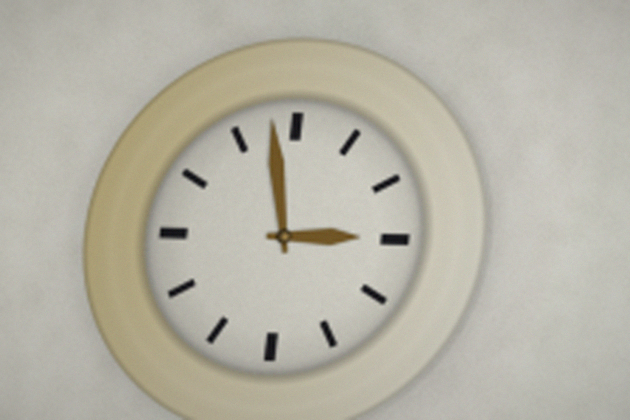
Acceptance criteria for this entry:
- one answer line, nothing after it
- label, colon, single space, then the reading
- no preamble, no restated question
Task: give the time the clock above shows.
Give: 2:58
